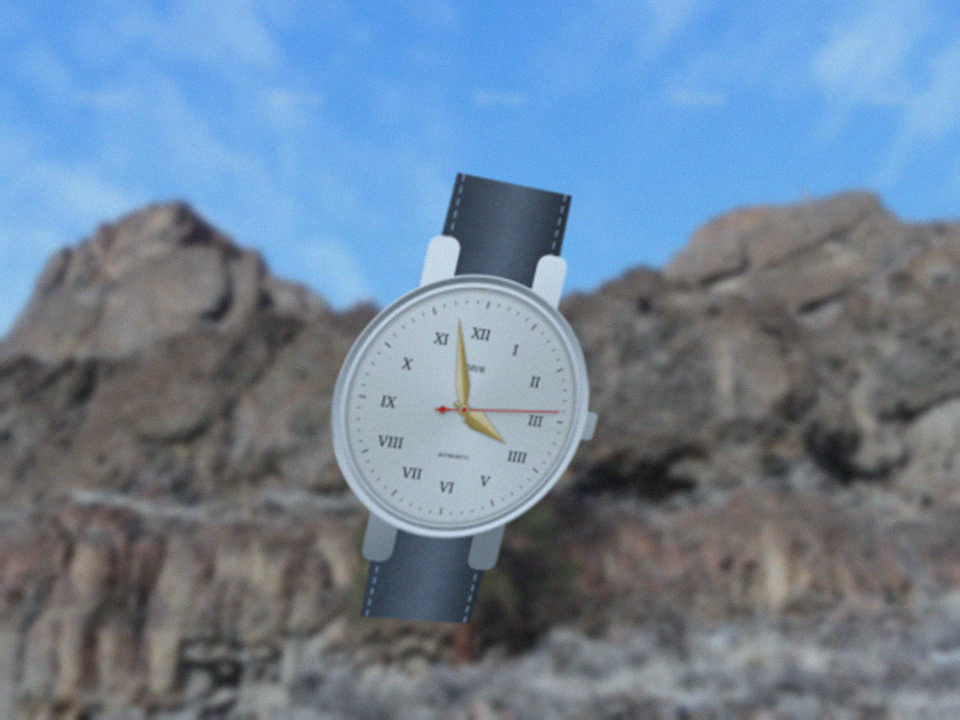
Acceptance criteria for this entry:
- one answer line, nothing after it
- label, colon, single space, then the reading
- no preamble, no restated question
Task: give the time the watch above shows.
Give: 3:57:14
